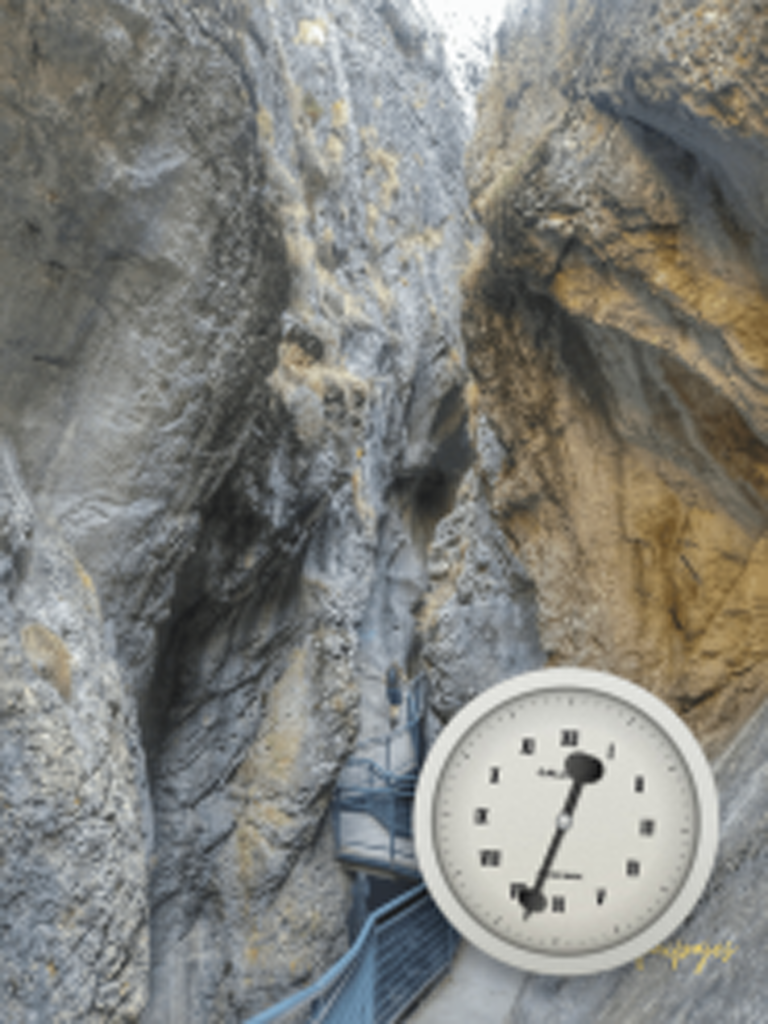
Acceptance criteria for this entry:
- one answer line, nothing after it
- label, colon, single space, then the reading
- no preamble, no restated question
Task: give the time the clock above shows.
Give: 12:33
